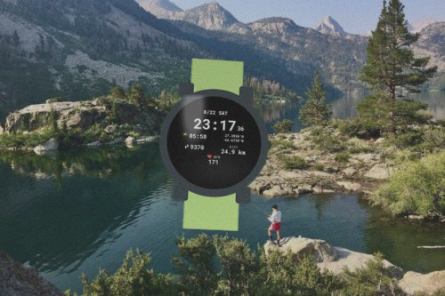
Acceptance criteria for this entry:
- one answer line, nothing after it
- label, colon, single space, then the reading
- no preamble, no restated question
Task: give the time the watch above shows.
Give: 23:17
